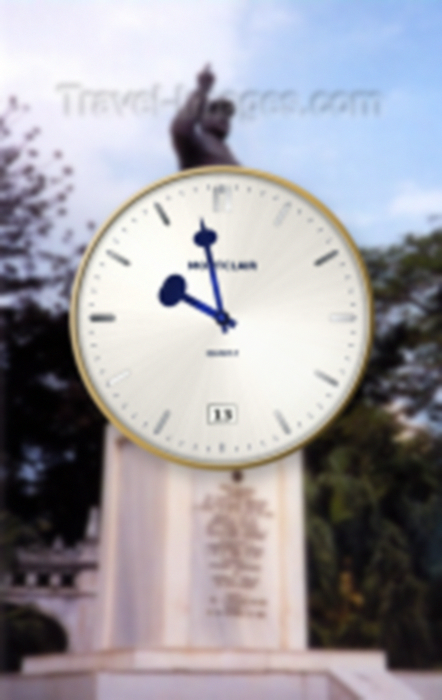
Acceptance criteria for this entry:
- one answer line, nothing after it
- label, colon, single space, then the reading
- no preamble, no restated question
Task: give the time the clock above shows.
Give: 9:58
